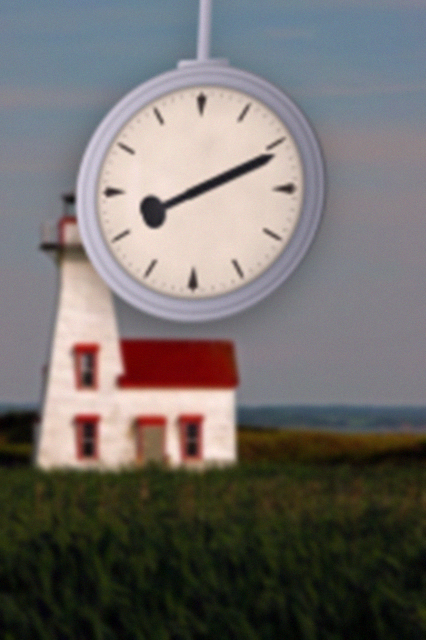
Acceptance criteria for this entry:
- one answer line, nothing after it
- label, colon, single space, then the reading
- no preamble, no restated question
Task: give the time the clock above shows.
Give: 8:11
